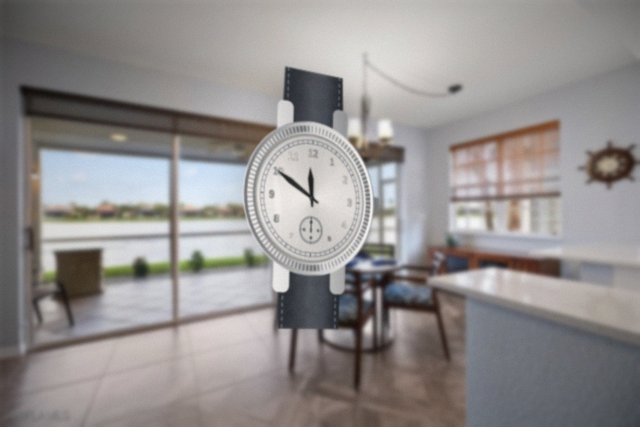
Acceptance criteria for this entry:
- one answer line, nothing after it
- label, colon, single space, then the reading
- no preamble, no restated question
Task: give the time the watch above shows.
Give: 11:50
